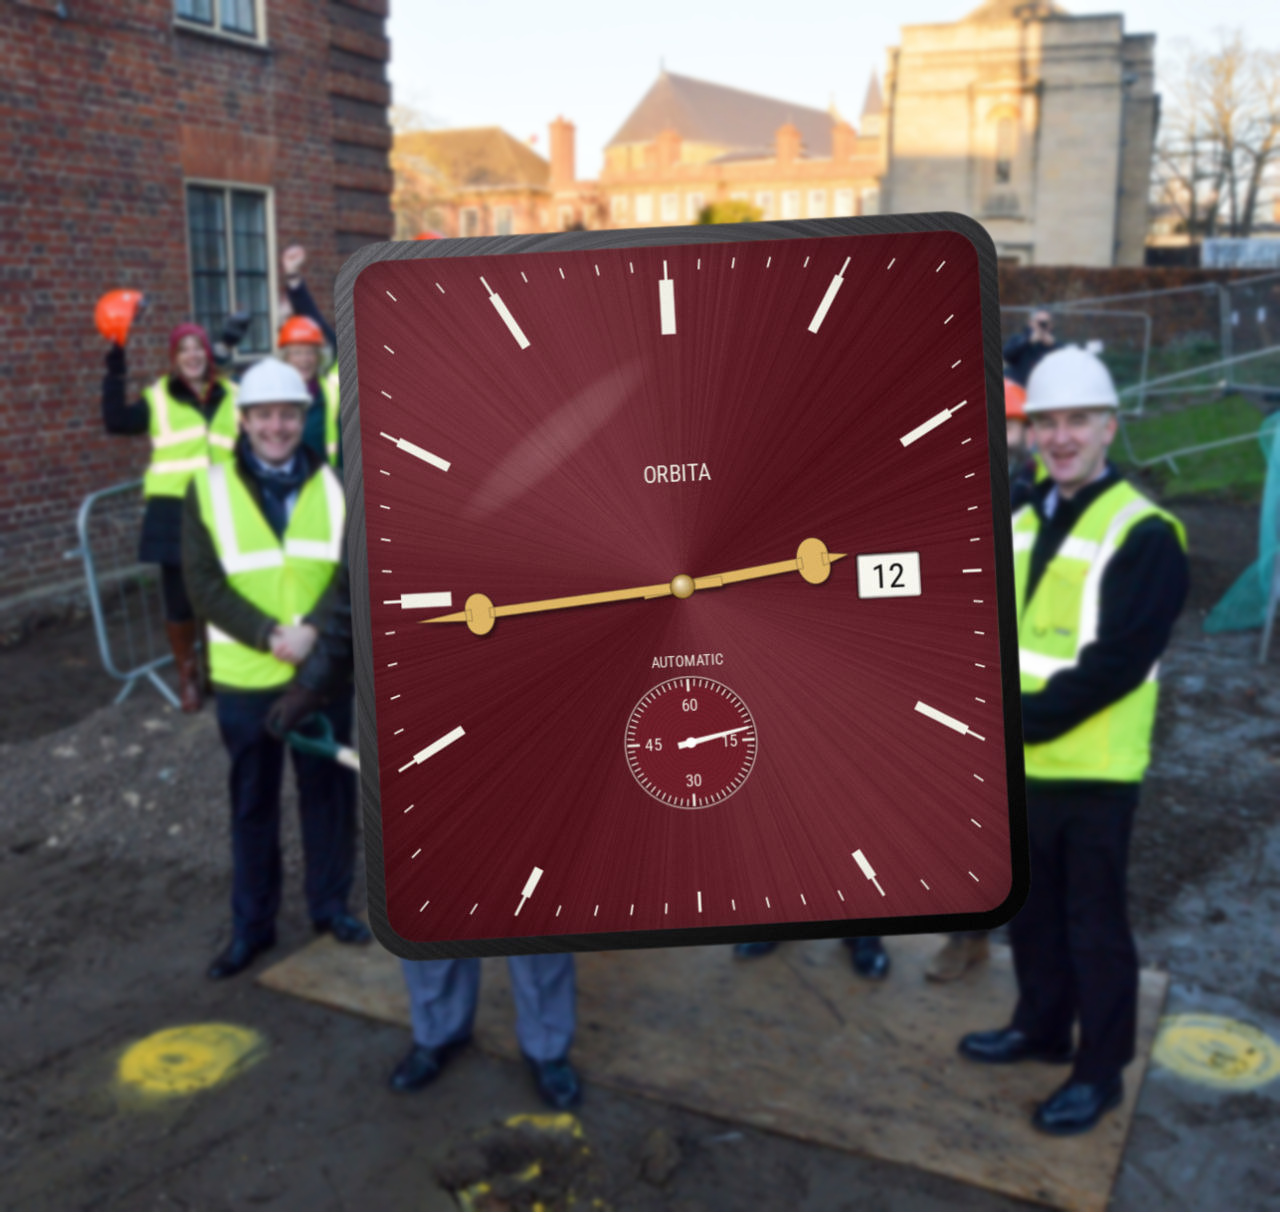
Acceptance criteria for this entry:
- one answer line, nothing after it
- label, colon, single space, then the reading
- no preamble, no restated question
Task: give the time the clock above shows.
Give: 2:44:13
